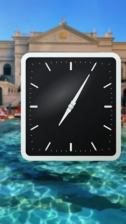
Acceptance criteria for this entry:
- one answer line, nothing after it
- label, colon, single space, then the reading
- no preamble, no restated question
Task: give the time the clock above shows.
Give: 7:05
